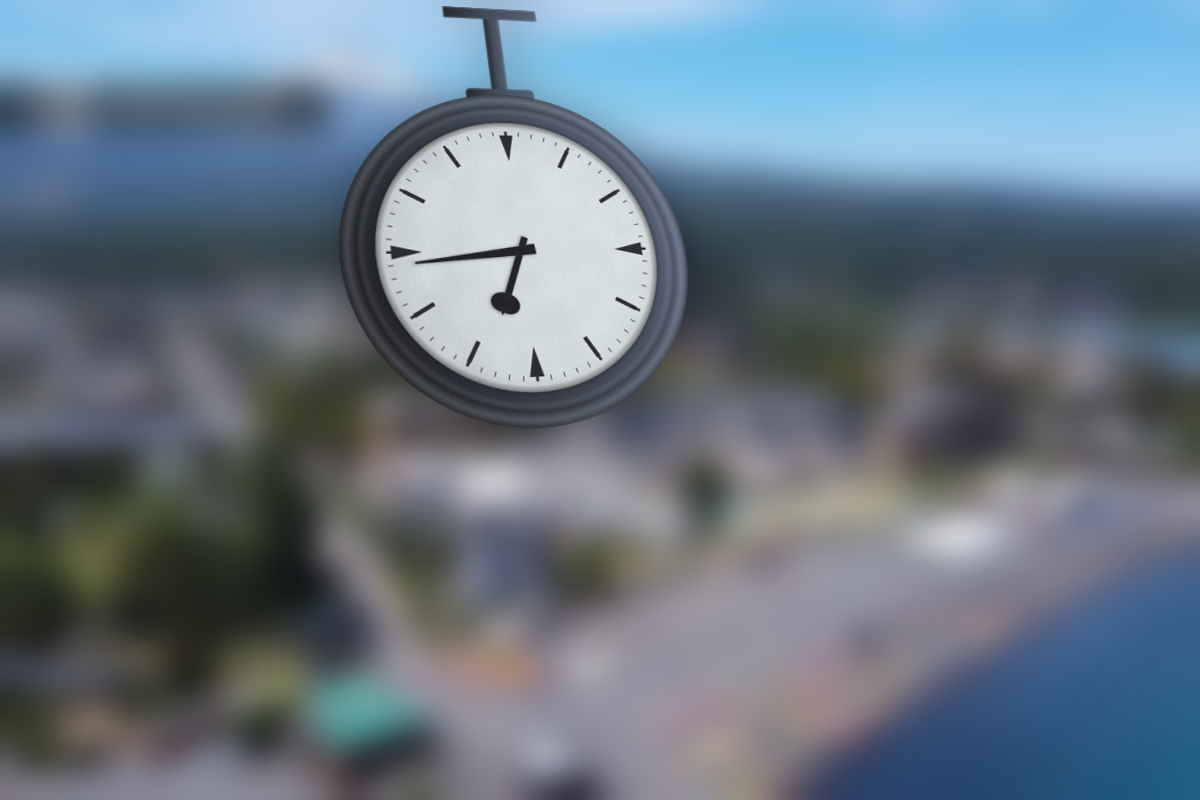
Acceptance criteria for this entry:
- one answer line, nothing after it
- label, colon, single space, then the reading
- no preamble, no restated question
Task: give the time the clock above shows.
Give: 6:44
